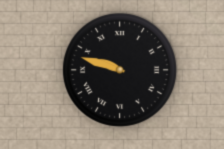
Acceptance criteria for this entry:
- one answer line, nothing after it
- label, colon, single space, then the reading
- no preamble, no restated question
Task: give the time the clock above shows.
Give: 9:48
